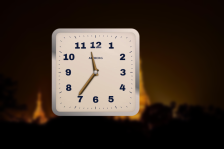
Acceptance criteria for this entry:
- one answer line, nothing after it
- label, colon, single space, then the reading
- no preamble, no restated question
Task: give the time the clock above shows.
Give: 11:36
